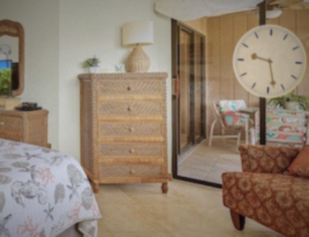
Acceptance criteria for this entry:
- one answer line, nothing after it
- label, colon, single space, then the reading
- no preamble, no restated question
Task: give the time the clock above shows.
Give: 9:28
